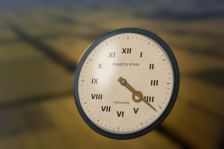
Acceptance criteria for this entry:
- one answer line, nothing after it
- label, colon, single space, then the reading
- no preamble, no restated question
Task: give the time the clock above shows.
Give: 4:21
